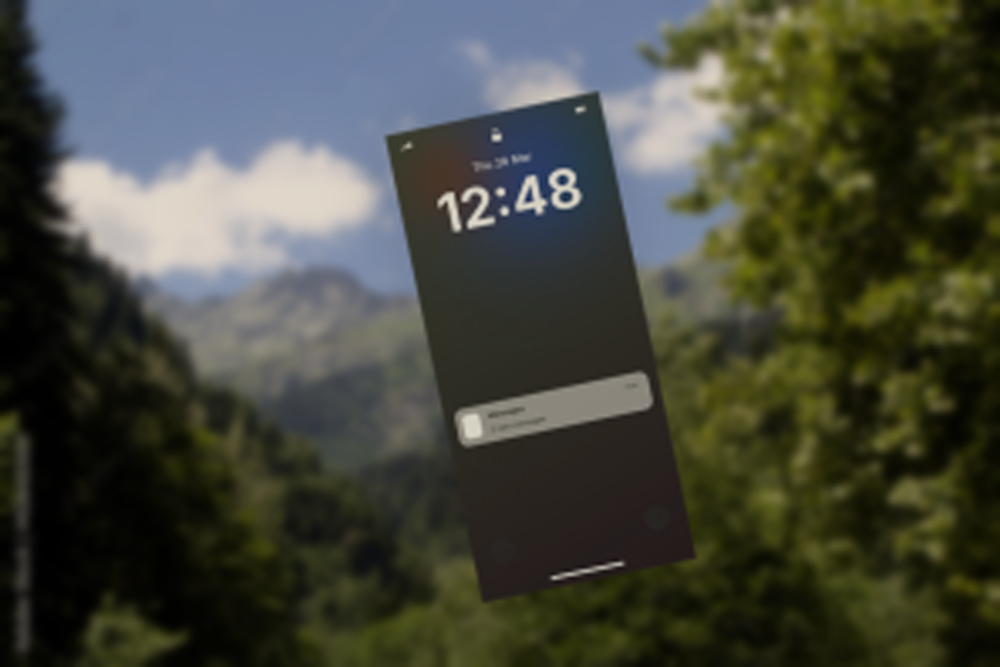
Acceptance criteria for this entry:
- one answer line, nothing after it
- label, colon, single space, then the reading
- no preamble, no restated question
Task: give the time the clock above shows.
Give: 12:48
